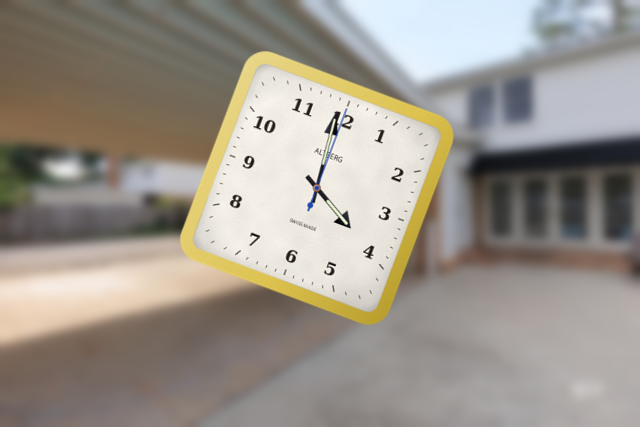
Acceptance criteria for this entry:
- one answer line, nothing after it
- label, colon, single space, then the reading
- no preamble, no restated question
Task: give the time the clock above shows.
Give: 3:59:00
